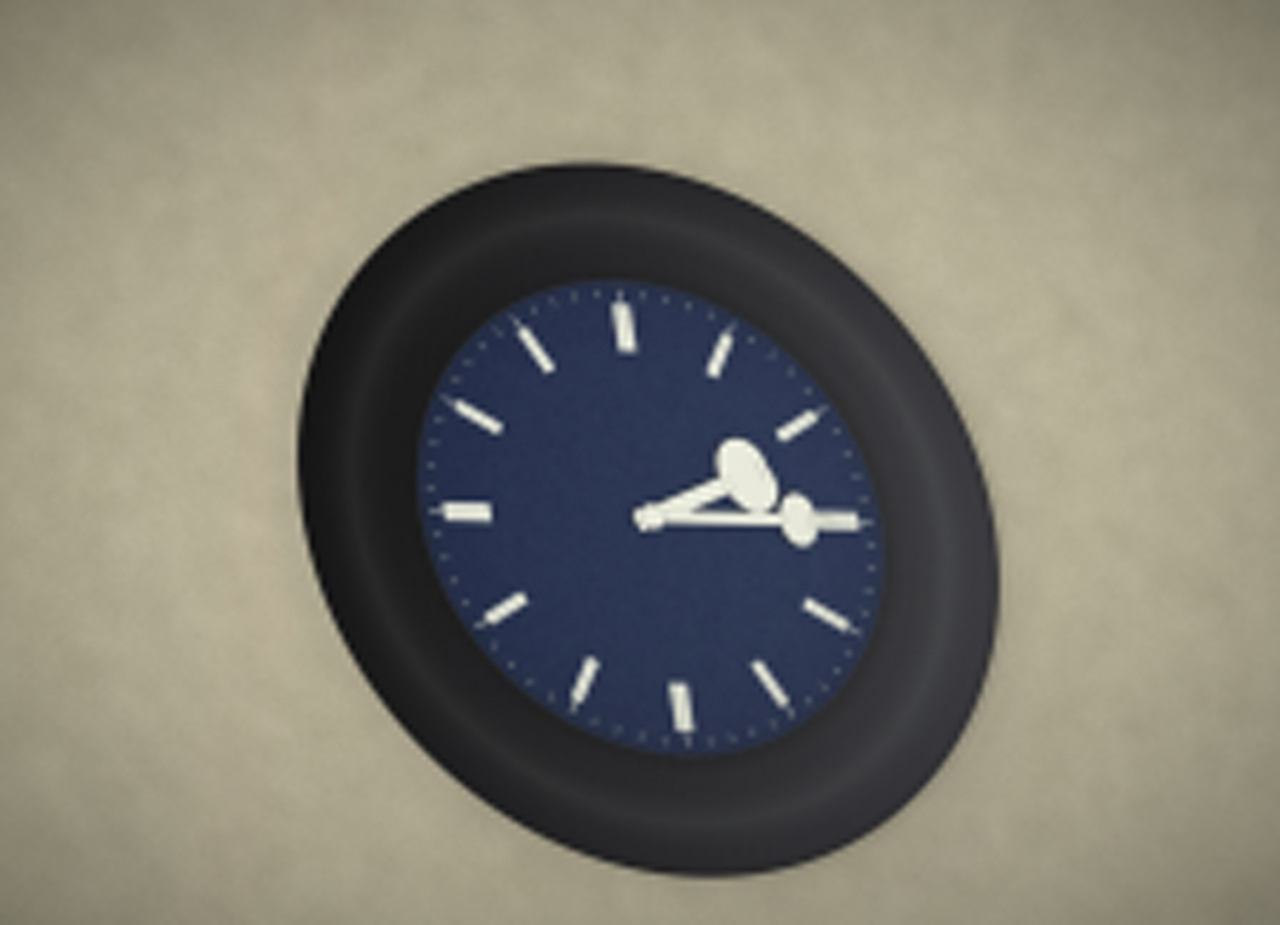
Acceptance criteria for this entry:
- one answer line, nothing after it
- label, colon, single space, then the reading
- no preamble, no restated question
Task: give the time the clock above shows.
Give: 2:15
